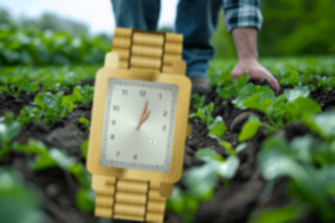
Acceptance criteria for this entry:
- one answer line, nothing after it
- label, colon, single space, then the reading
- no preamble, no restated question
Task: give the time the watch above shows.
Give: 1:02
